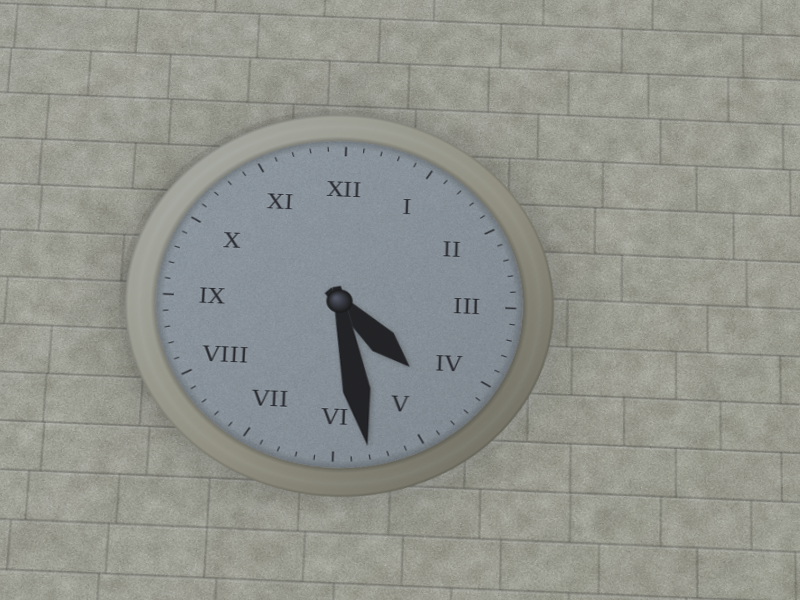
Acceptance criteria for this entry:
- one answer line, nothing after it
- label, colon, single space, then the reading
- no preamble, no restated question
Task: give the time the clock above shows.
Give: 4:28
